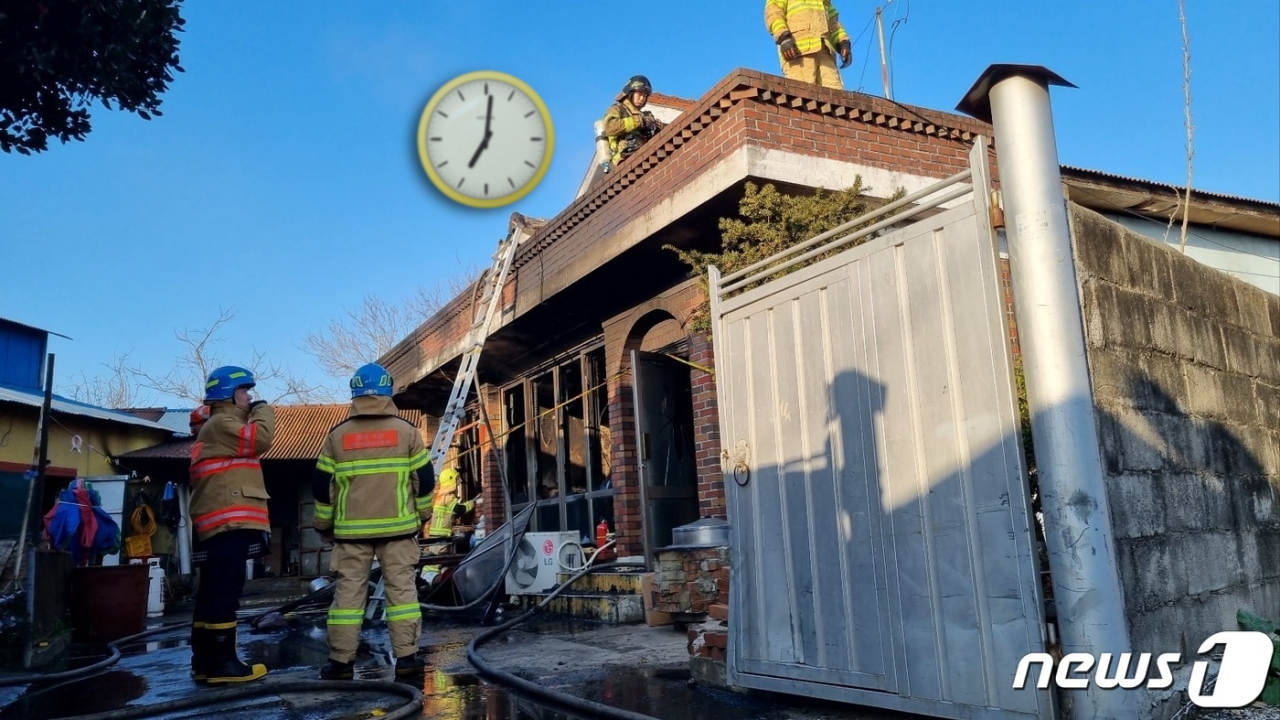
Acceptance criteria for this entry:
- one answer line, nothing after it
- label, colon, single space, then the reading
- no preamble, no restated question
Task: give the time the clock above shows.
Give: 7:01
